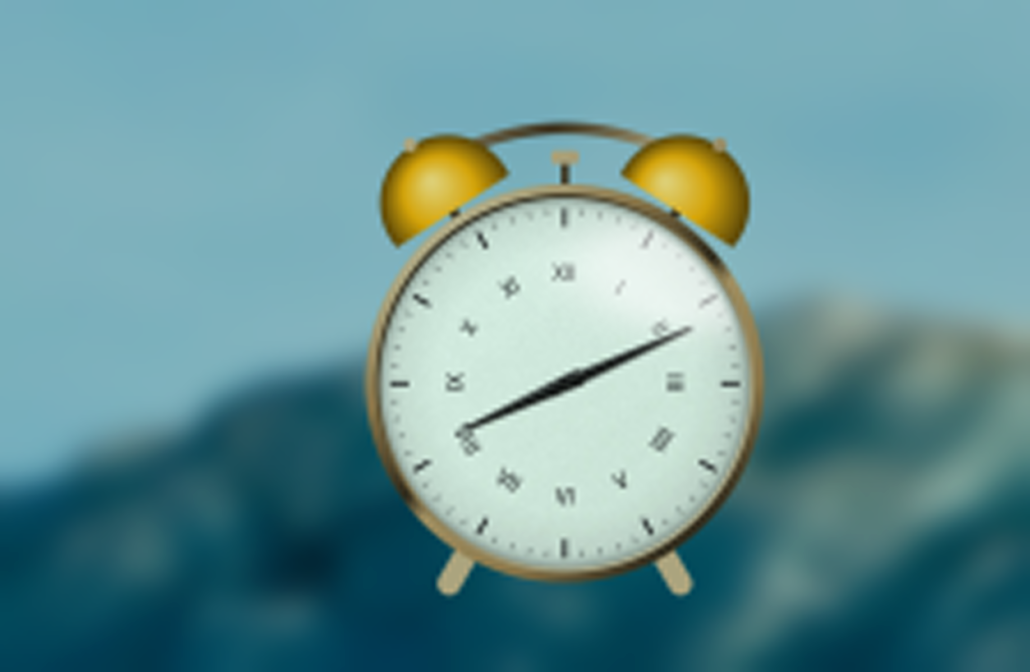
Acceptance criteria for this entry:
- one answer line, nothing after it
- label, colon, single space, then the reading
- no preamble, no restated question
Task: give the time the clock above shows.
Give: 8:11
